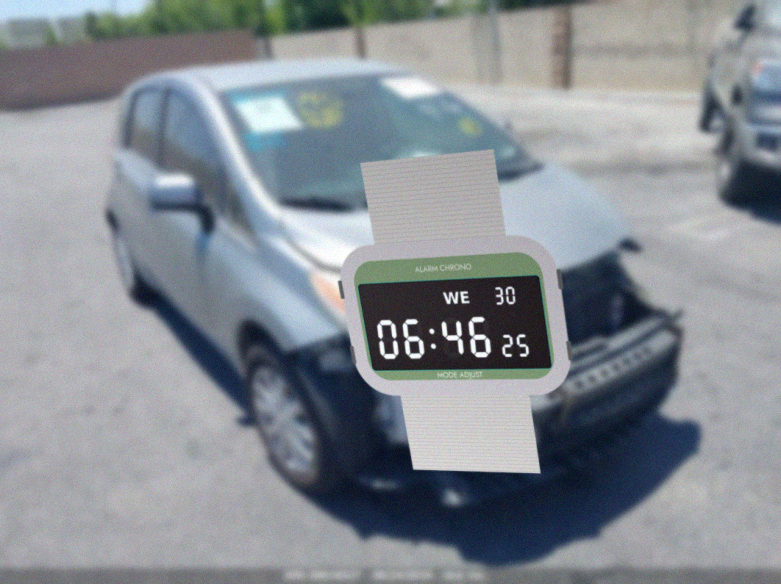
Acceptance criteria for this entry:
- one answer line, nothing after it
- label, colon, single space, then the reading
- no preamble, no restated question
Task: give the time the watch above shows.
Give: 6:46:25
